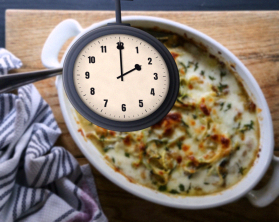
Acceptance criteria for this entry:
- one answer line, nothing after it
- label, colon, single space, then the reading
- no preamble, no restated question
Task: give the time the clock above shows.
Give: 2:00
